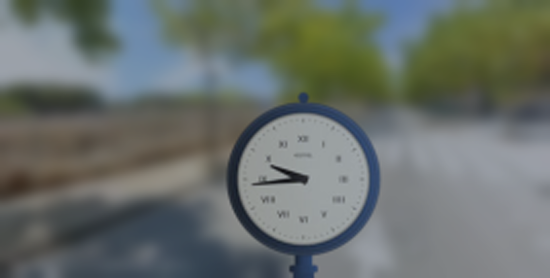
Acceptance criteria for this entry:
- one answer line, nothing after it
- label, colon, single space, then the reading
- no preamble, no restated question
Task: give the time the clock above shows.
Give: 9:44
